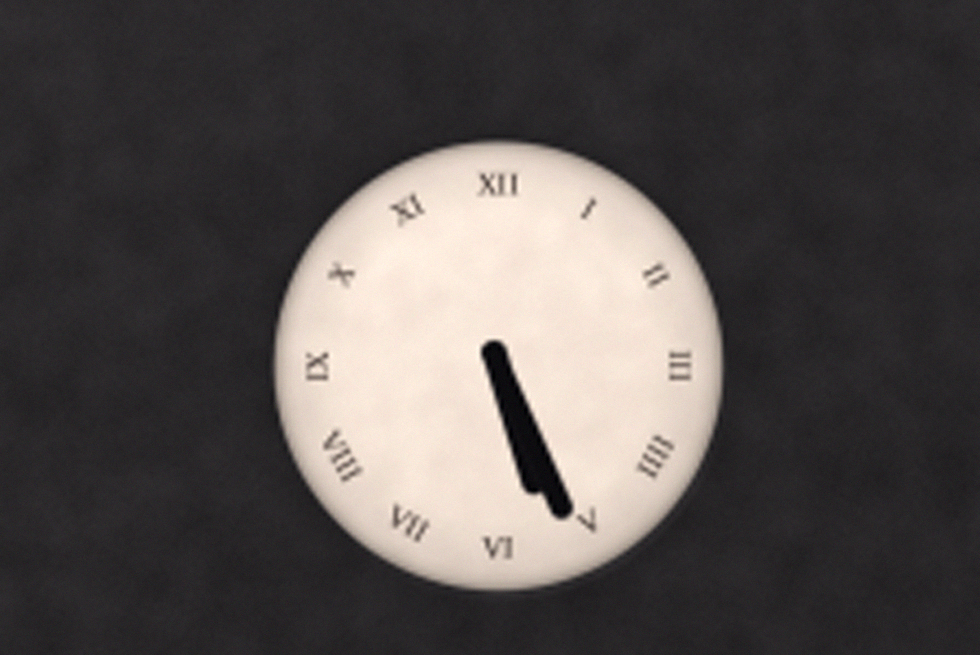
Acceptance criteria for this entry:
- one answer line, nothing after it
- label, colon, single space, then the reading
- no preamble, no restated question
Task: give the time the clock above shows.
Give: 5:26
